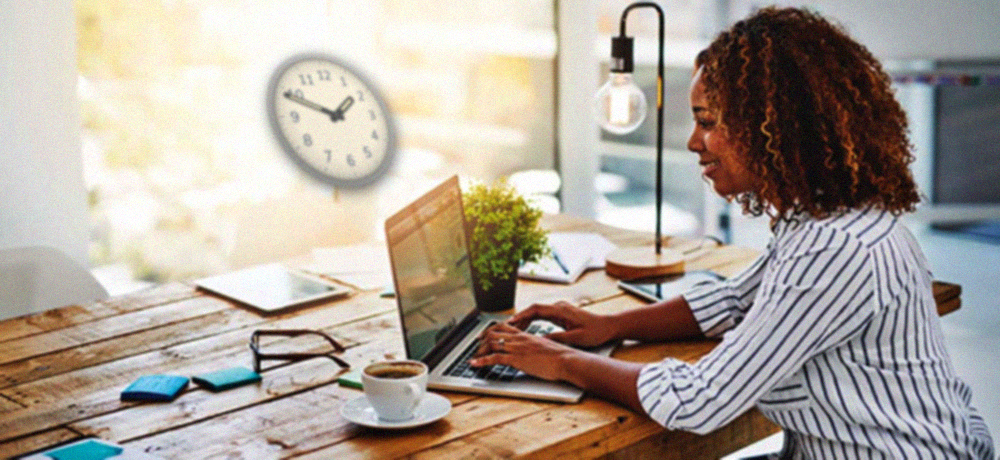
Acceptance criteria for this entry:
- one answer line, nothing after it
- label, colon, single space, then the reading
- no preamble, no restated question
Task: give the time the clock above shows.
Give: 1:49
